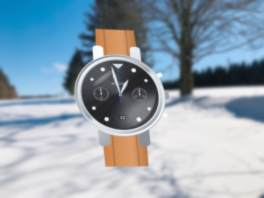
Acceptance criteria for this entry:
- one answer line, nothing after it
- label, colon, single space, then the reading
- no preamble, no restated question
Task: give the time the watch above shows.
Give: 12:58
